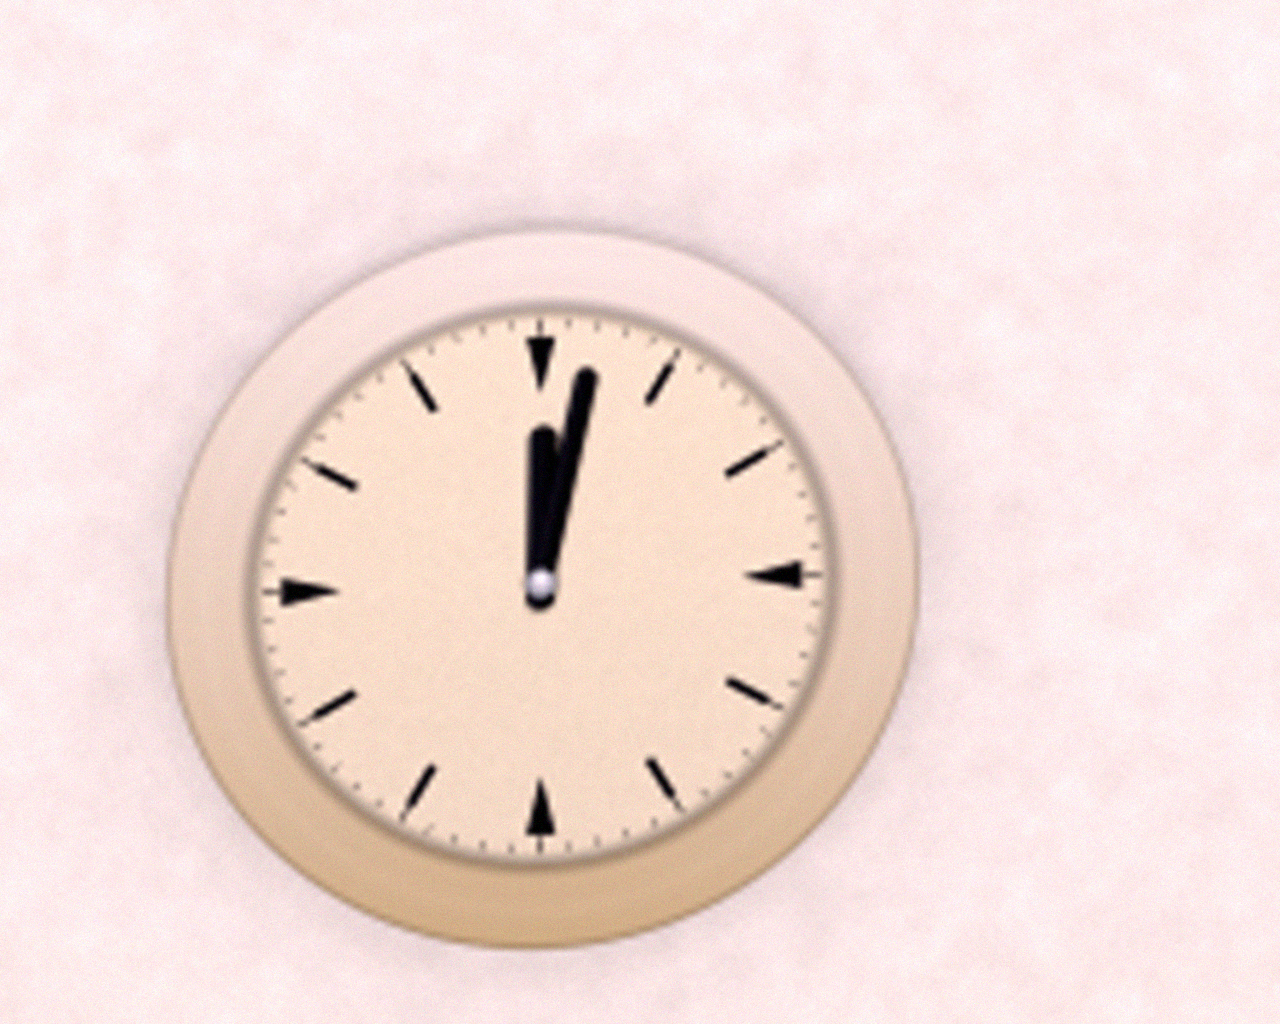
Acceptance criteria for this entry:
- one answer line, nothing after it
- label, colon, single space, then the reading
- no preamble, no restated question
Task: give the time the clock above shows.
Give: 12:02
